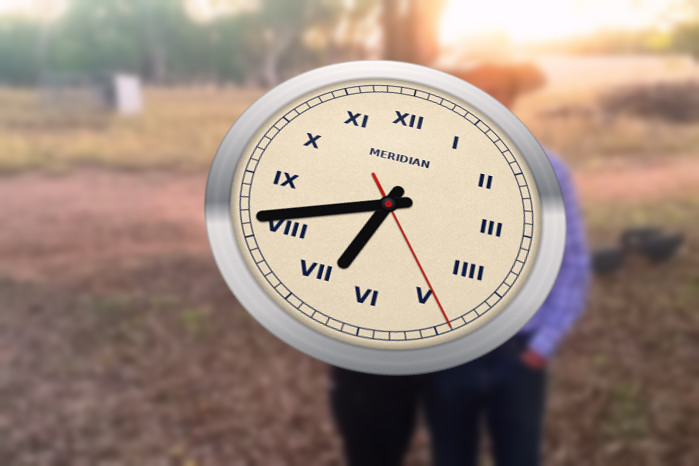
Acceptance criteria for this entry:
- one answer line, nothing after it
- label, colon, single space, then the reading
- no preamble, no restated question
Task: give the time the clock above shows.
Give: 6:41:24
